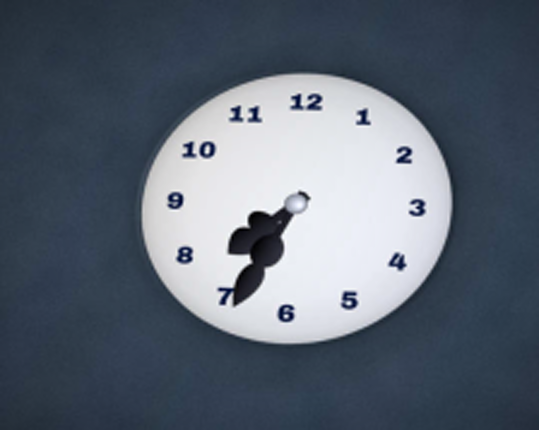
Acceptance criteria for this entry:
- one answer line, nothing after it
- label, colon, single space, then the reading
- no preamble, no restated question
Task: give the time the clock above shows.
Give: 7:34
